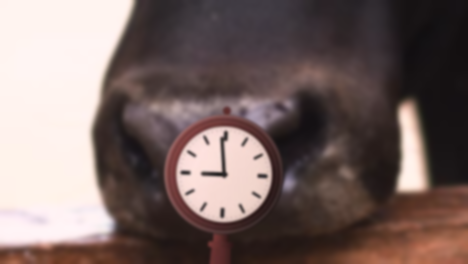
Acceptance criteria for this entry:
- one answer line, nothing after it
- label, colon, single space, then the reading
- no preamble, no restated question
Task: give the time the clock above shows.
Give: 8:59
